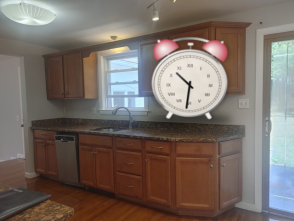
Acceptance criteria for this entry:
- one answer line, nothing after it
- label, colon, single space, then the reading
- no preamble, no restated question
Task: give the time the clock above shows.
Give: 10:31
